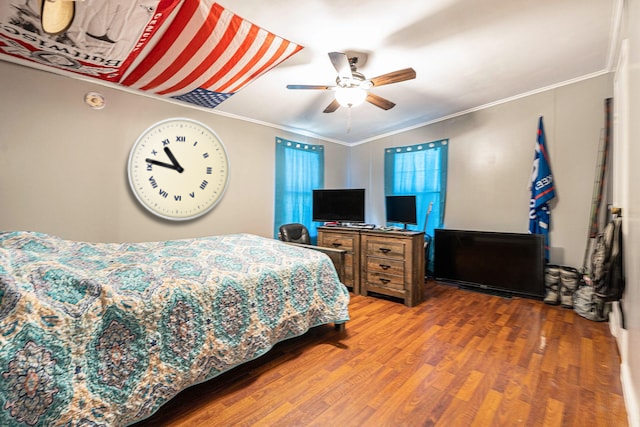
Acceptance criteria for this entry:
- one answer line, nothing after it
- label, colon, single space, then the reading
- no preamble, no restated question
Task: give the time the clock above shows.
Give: 10:47
